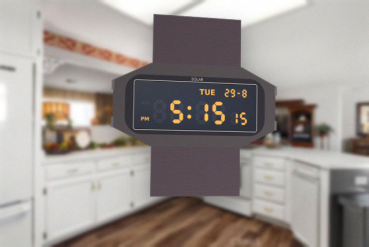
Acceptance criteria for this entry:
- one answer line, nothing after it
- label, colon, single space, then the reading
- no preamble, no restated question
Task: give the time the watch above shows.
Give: 5:15:15
